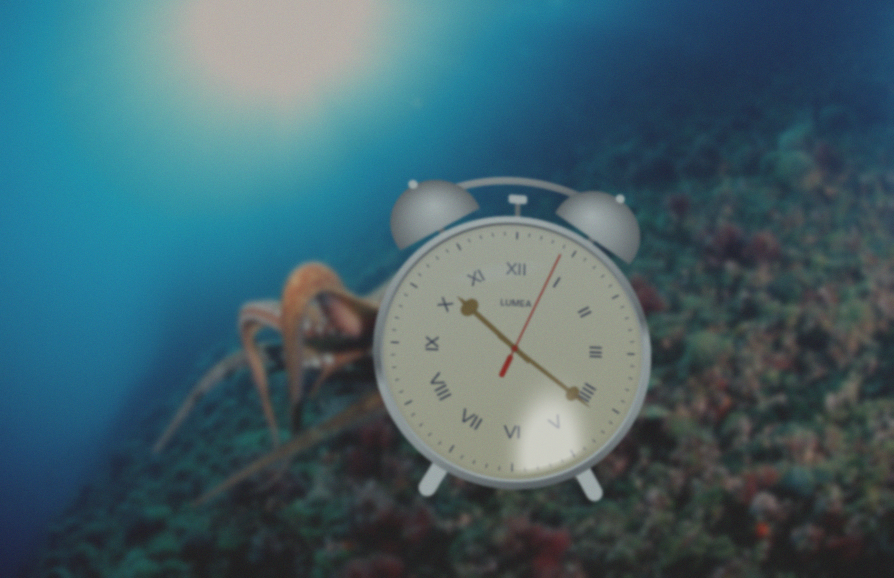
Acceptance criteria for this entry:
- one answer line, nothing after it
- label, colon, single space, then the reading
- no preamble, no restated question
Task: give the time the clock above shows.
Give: 10:21:04
